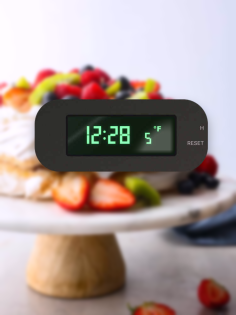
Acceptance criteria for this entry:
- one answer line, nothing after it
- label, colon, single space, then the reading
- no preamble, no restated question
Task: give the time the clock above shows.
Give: 12:28
